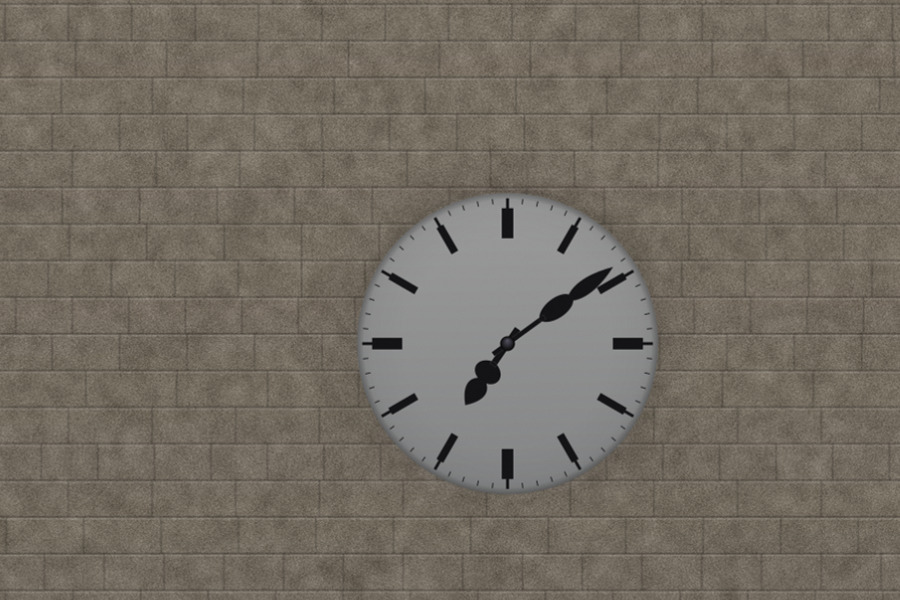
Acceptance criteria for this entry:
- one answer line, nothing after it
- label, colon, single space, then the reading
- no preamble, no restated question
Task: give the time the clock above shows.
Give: 7:09
